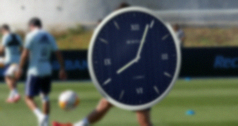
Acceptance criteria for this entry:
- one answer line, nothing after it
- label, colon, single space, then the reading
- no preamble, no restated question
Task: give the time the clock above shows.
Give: 8:04
